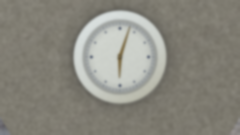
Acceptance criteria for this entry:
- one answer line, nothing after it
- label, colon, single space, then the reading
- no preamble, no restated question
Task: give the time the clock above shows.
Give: 6:03
